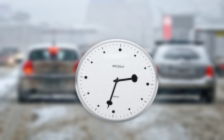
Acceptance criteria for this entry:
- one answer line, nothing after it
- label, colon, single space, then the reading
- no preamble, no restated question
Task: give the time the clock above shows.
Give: 2:32
